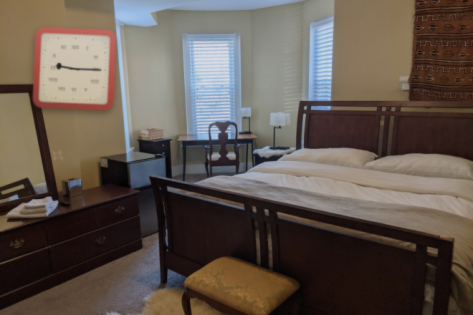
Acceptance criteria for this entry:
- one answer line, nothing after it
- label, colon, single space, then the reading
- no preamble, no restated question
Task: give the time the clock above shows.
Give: 9:15
